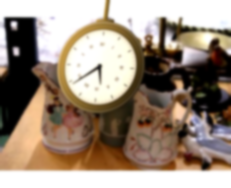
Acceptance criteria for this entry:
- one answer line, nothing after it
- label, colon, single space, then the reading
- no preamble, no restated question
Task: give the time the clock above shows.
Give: 5:39
